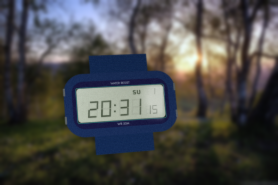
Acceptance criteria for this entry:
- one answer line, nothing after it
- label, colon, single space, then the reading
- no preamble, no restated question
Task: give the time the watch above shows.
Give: 20:31:15
